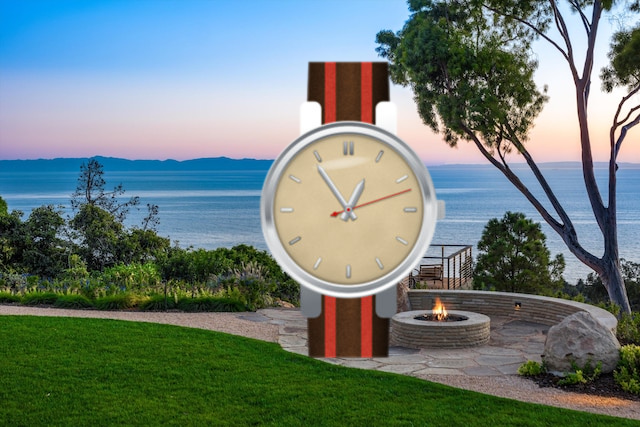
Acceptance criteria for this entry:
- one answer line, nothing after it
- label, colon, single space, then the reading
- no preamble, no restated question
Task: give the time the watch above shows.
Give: 12:54:12
